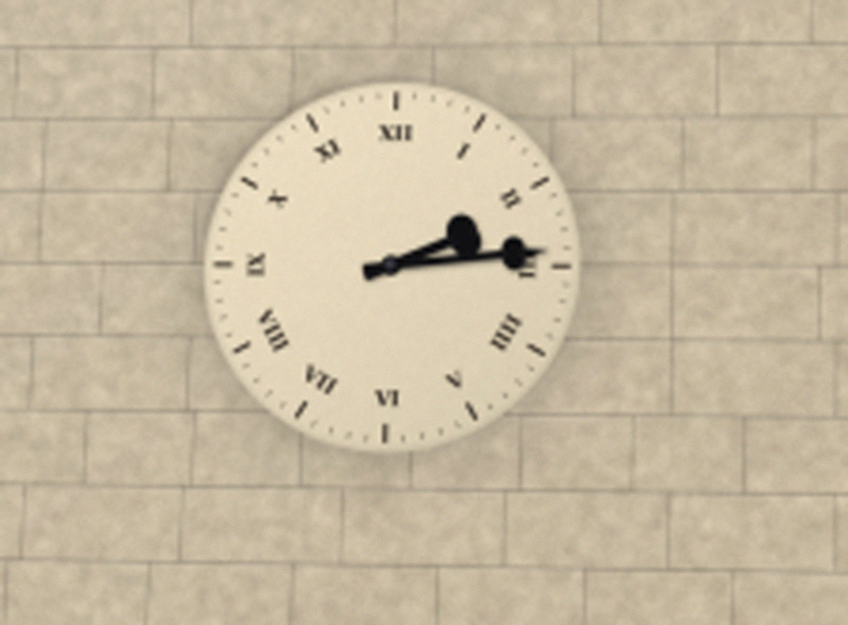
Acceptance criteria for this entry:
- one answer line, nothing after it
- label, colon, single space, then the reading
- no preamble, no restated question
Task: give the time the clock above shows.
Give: 2:14
